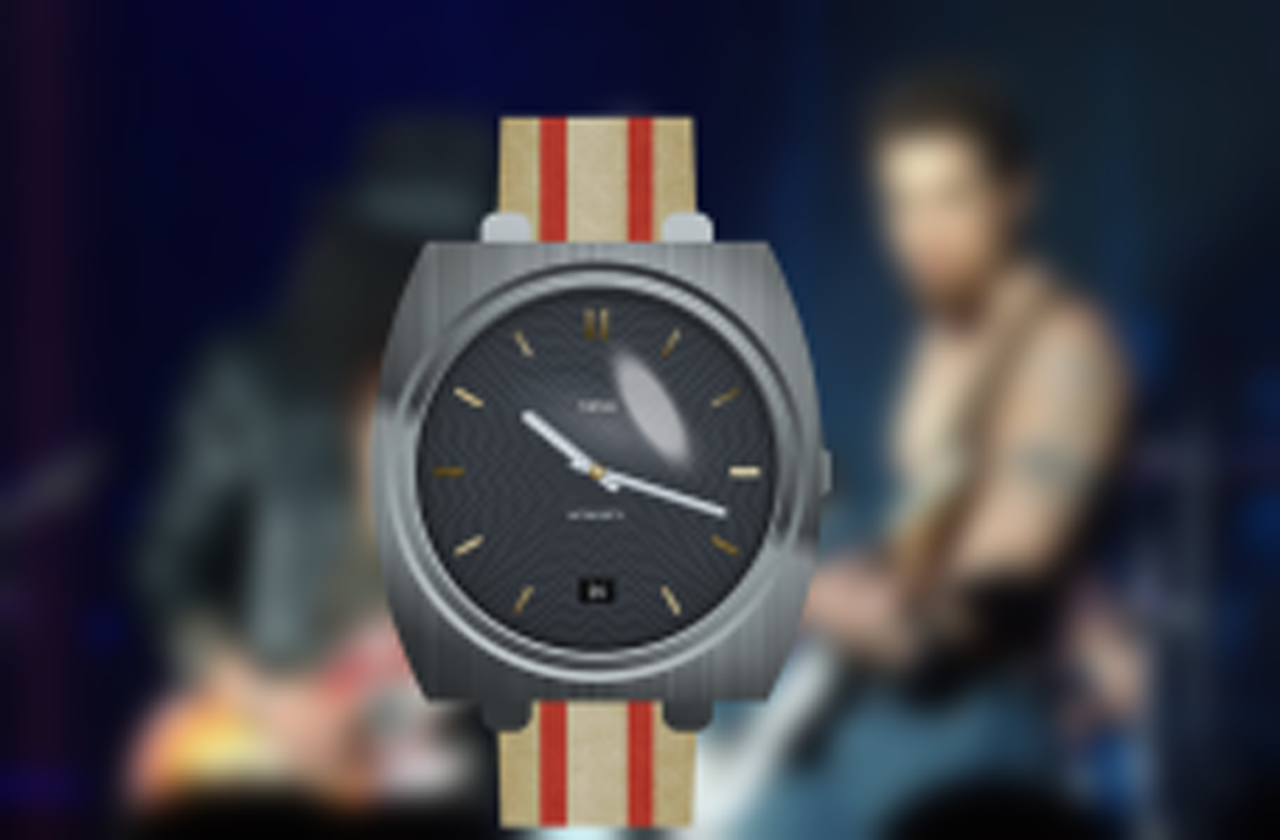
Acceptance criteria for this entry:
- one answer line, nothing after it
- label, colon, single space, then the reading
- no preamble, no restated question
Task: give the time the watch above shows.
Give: 10:18
